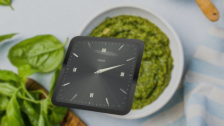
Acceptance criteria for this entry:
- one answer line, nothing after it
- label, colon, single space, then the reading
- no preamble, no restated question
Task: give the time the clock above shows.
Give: 2:11
